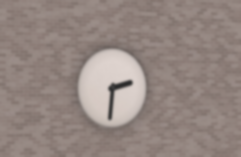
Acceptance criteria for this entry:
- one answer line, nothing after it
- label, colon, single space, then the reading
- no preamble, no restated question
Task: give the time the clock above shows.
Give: 2:31
